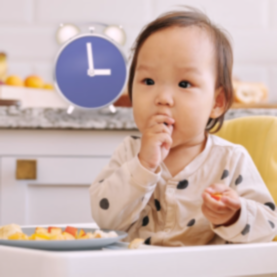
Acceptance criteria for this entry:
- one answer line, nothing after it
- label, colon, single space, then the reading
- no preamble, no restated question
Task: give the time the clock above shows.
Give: 2:59
